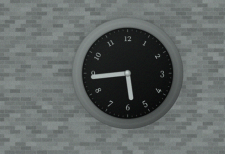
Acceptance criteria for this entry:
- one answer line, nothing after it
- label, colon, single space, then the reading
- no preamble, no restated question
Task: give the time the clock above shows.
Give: 5:44
